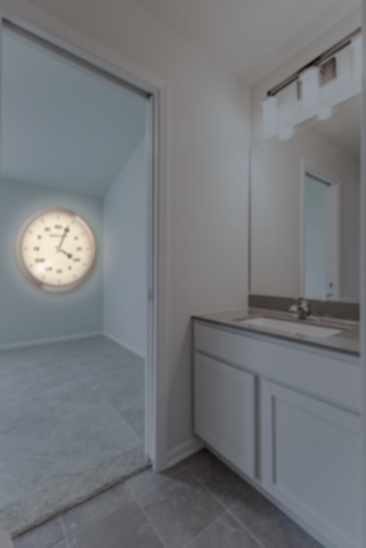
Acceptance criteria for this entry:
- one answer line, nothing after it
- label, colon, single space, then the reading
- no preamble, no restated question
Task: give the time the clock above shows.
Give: 4:04
